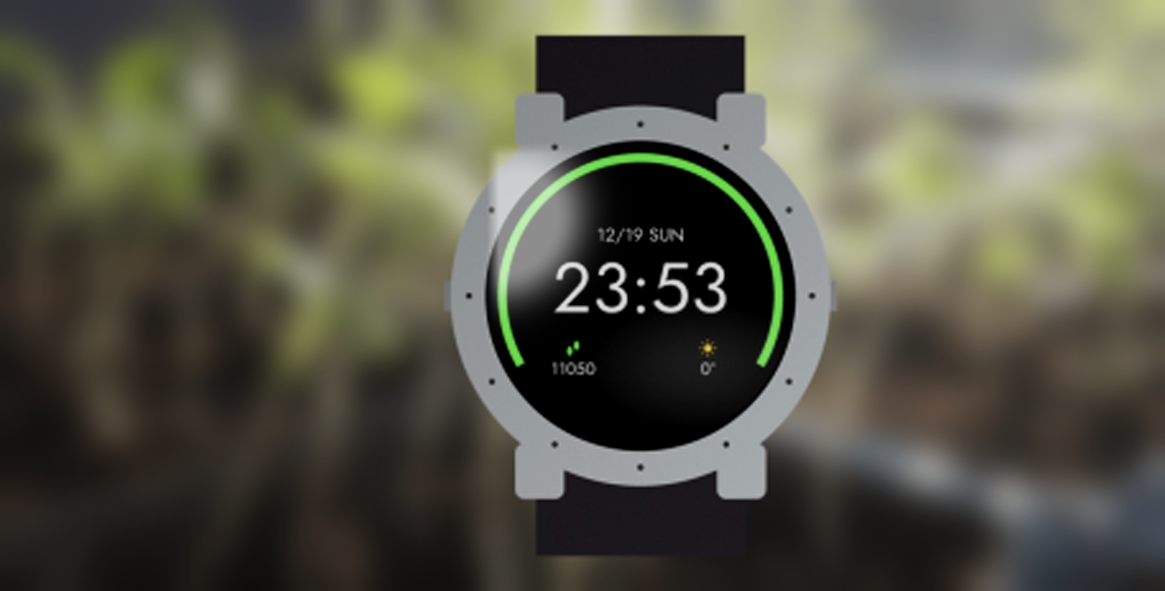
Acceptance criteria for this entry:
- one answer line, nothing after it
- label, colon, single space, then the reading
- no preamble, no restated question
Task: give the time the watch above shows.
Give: 23:53
